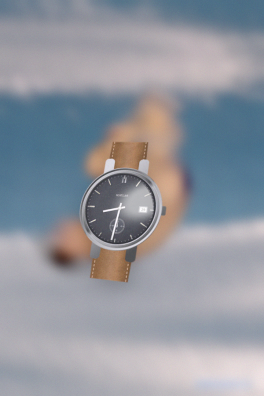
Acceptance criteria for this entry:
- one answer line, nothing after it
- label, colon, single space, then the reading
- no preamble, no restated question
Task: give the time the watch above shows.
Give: 8:31
